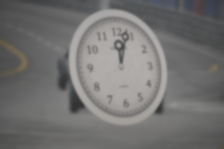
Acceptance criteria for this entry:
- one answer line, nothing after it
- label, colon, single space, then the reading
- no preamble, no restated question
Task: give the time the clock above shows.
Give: 12:03
